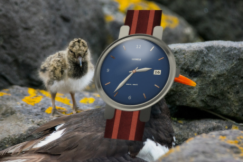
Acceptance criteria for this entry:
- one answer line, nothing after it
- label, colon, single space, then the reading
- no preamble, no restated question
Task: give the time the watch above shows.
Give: 2:36
